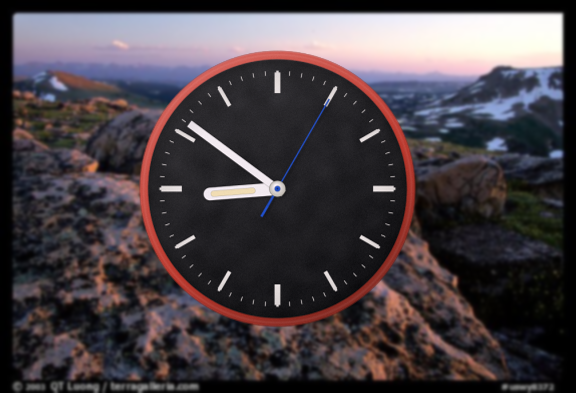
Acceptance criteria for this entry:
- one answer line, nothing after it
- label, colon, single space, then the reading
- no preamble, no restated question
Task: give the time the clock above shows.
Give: 8:51:05
